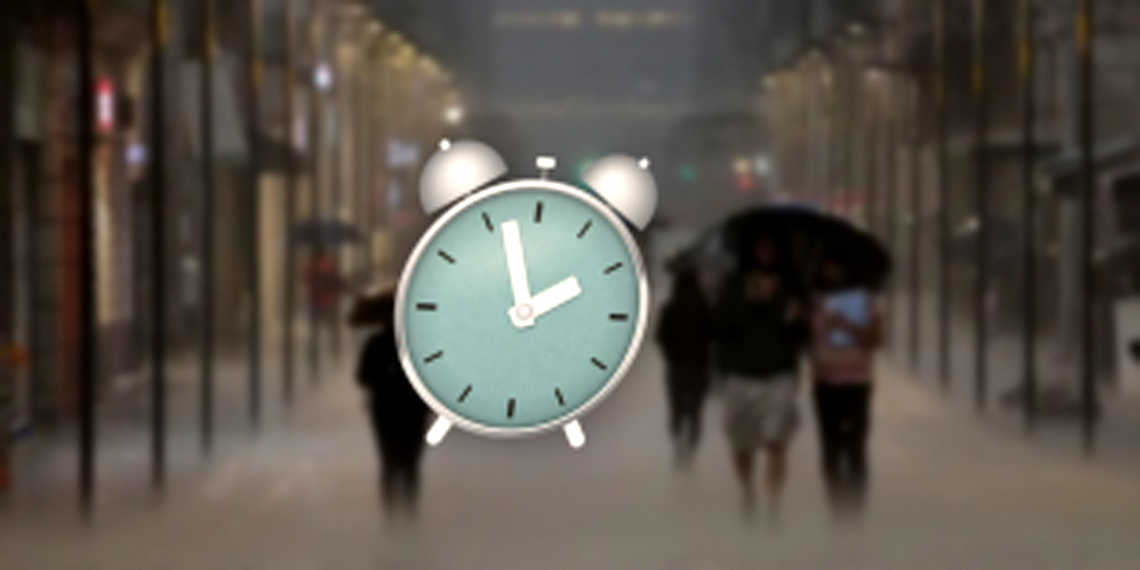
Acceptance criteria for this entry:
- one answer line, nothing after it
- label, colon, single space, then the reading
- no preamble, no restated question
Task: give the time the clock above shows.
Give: 1:57
